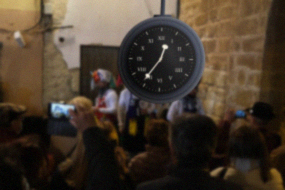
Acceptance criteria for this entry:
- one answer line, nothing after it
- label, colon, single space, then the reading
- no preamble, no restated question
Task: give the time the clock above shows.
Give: 12:36
